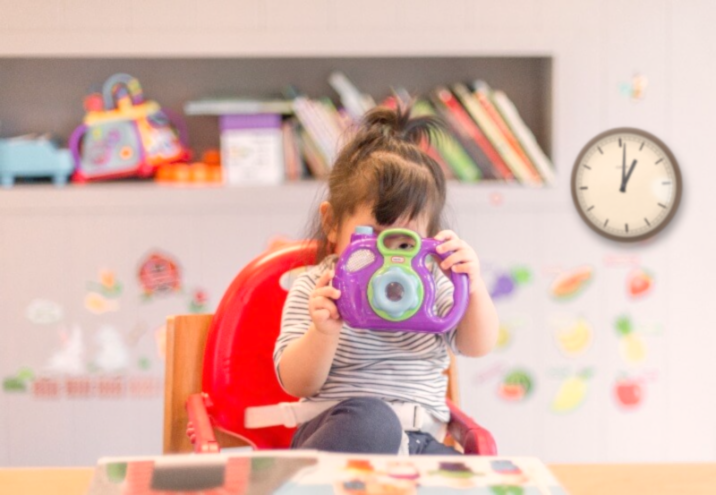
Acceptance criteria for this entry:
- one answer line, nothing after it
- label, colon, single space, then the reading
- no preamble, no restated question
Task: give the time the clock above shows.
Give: 1:01
